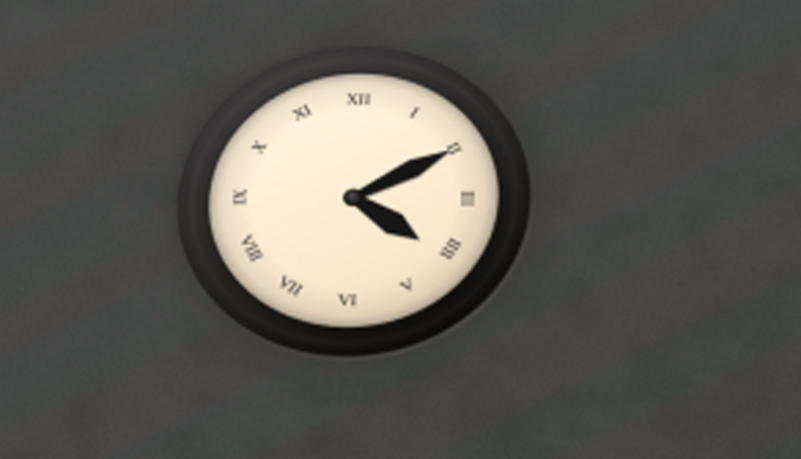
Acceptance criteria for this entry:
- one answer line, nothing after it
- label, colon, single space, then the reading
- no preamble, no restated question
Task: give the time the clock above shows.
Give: 4:10
